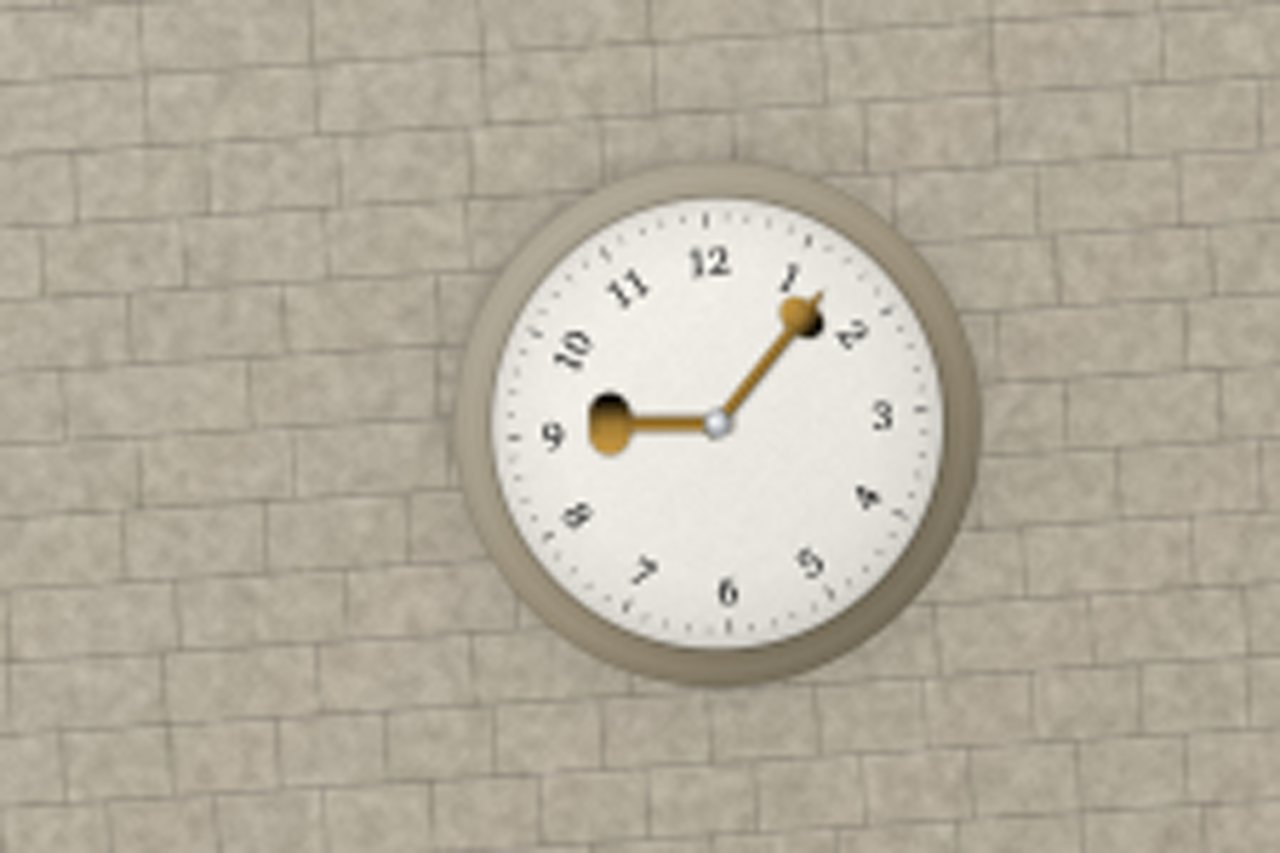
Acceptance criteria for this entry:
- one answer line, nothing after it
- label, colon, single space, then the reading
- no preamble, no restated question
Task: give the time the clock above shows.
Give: 9:07
